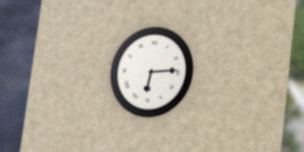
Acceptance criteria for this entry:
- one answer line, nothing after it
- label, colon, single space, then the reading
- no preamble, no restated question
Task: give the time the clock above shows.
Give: 6:14
